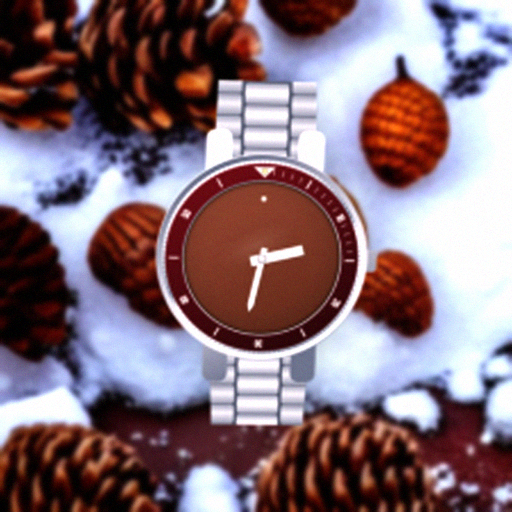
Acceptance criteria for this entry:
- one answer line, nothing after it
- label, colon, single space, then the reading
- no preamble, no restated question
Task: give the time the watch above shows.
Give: 2:32
